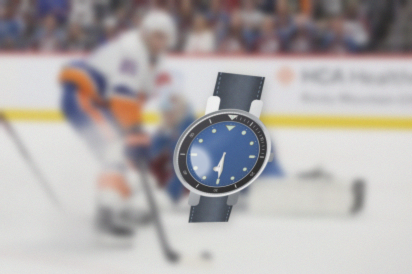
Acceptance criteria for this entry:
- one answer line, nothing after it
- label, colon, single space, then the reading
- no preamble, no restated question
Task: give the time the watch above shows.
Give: 6:30
